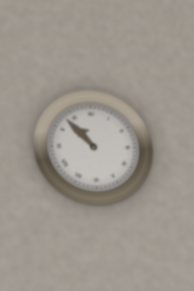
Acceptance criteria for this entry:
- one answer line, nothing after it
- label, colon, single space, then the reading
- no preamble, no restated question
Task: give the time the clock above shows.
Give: 10:53
